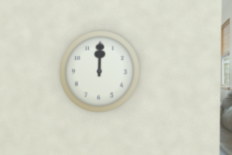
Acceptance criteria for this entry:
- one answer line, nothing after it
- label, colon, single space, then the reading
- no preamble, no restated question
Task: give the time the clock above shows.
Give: 12:00
